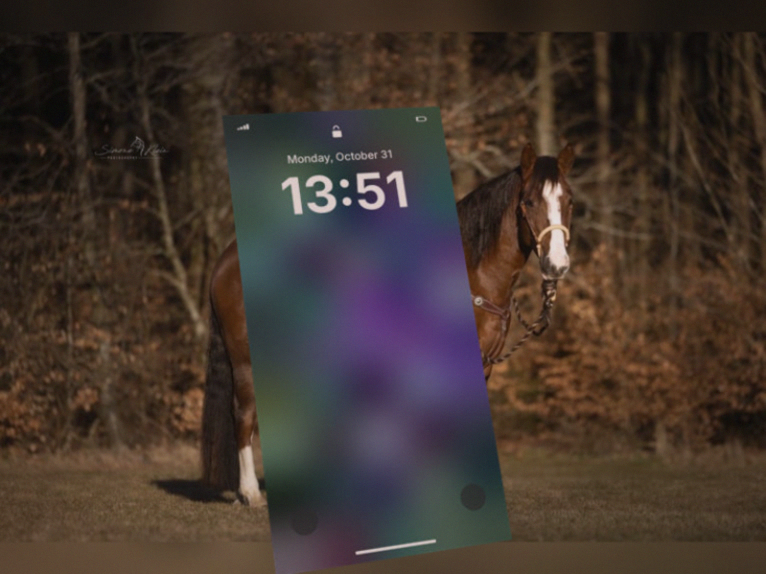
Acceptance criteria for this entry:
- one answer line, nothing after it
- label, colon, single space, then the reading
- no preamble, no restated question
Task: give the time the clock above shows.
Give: 13:51
